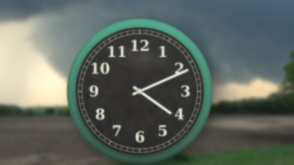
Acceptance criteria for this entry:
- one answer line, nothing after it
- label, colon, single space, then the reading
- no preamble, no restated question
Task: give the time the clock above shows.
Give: 4:11
